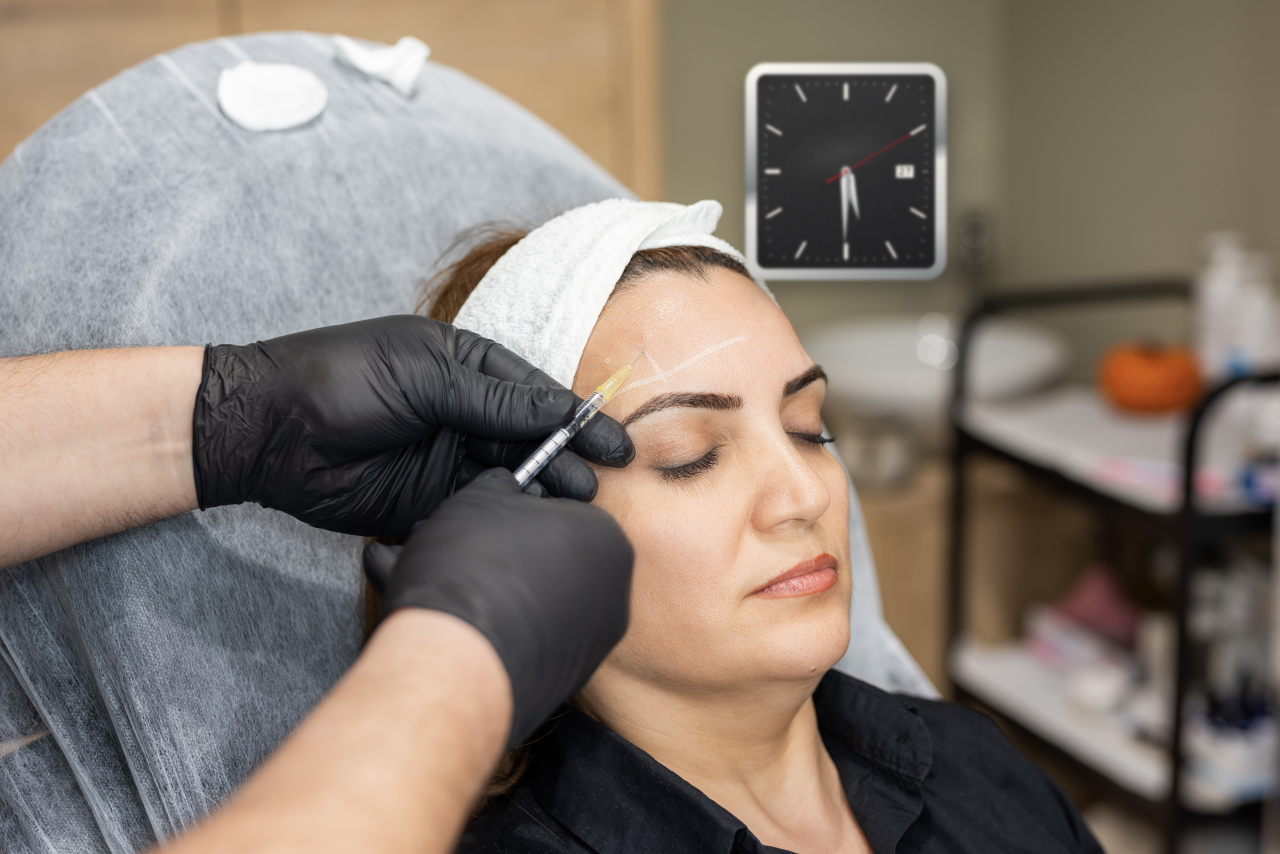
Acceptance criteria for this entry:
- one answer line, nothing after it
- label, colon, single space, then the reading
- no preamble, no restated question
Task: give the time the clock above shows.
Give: 5:30:10
